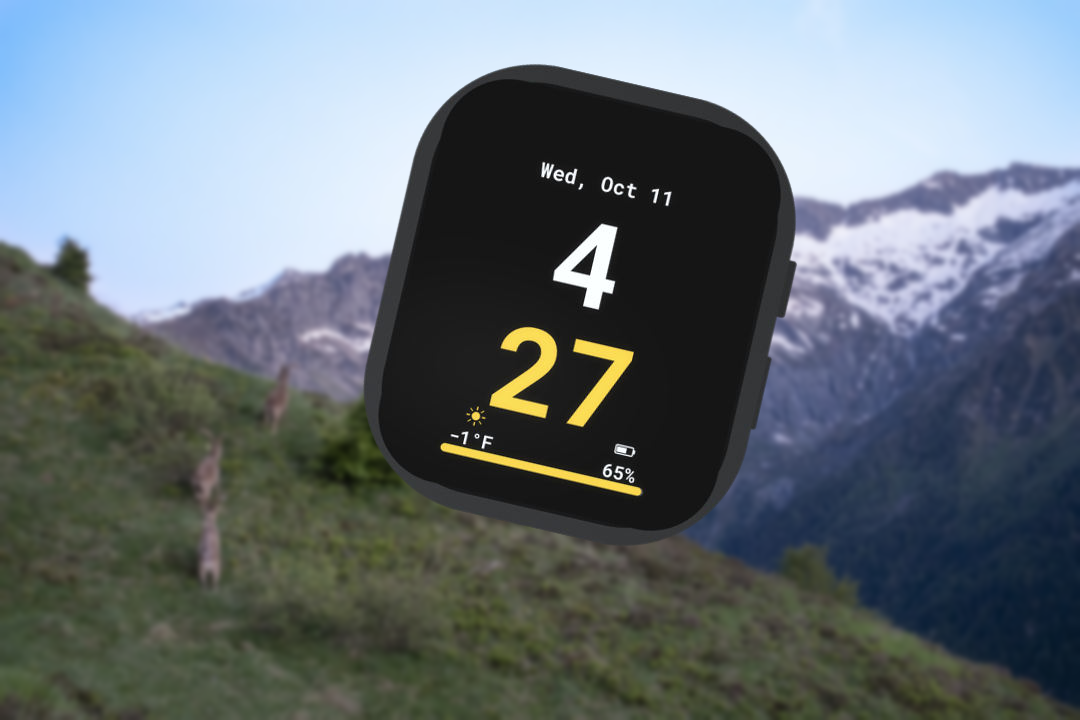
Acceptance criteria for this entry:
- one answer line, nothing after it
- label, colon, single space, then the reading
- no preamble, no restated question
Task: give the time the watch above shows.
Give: 4:27
